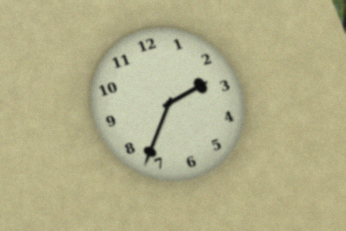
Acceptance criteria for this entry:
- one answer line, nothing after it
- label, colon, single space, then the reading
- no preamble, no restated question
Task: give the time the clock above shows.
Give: 2:37
